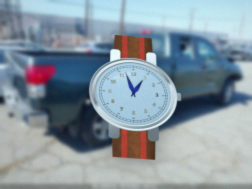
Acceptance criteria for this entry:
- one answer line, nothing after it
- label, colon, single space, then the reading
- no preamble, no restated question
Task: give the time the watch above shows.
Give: 12:57
